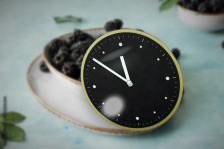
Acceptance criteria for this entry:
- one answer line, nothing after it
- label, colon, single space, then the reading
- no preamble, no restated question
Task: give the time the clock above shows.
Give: 11:52
